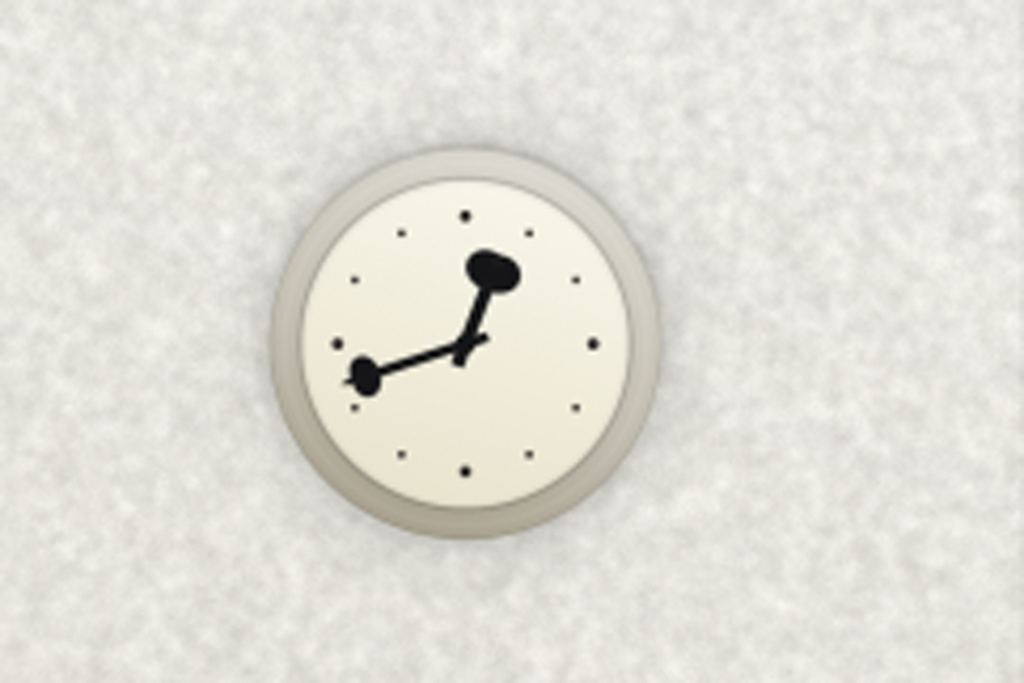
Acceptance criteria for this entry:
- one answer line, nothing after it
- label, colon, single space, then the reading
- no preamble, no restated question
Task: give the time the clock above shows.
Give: 12:42
